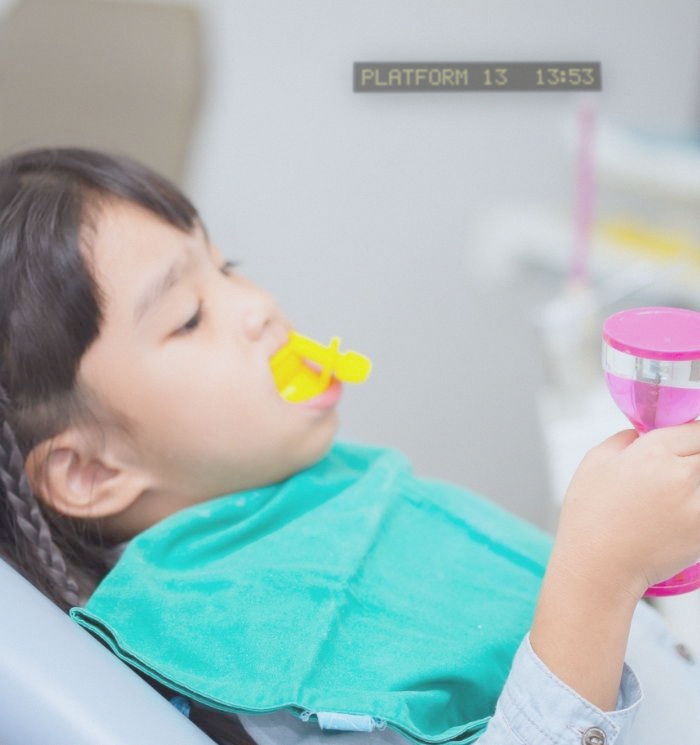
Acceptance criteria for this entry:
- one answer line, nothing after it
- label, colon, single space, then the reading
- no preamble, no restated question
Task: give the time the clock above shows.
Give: 13:53
